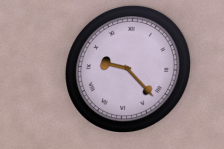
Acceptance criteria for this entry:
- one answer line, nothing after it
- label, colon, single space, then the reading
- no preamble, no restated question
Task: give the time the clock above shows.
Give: 9:22
